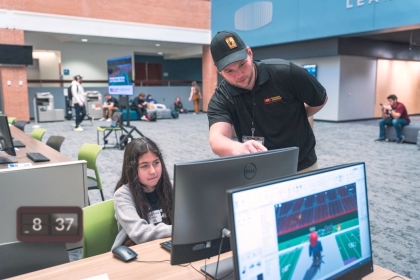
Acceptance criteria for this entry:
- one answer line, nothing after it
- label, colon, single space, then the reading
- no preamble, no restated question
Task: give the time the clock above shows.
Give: 8:37
